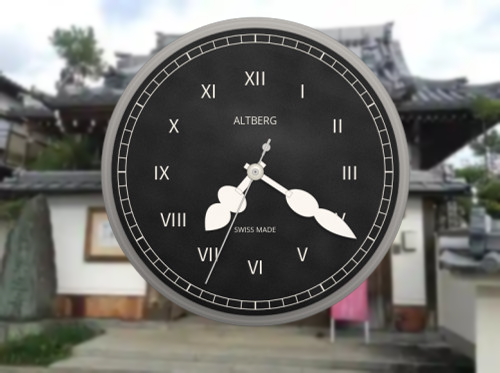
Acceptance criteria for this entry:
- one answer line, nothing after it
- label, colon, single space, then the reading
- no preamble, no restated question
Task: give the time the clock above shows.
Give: 7:20:34
